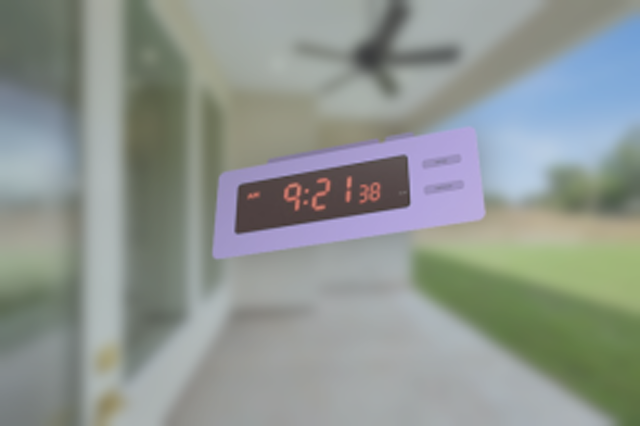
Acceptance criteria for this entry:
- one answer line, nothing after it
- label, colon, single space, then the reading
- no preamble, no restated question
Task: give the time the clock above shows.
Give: 9:21:38
